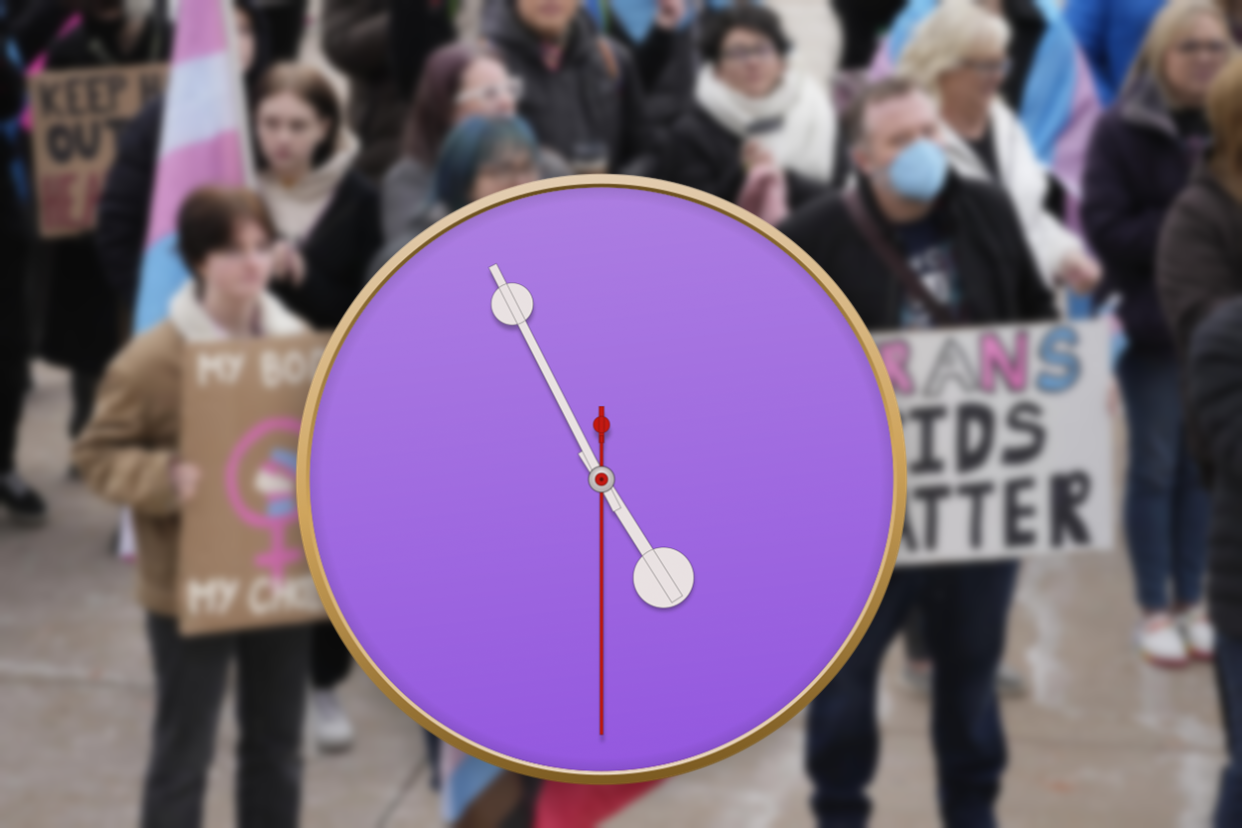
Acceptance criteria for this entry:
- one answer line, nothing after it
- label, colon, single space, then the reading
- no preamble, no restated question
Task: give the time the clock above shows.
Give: 4:55:30
